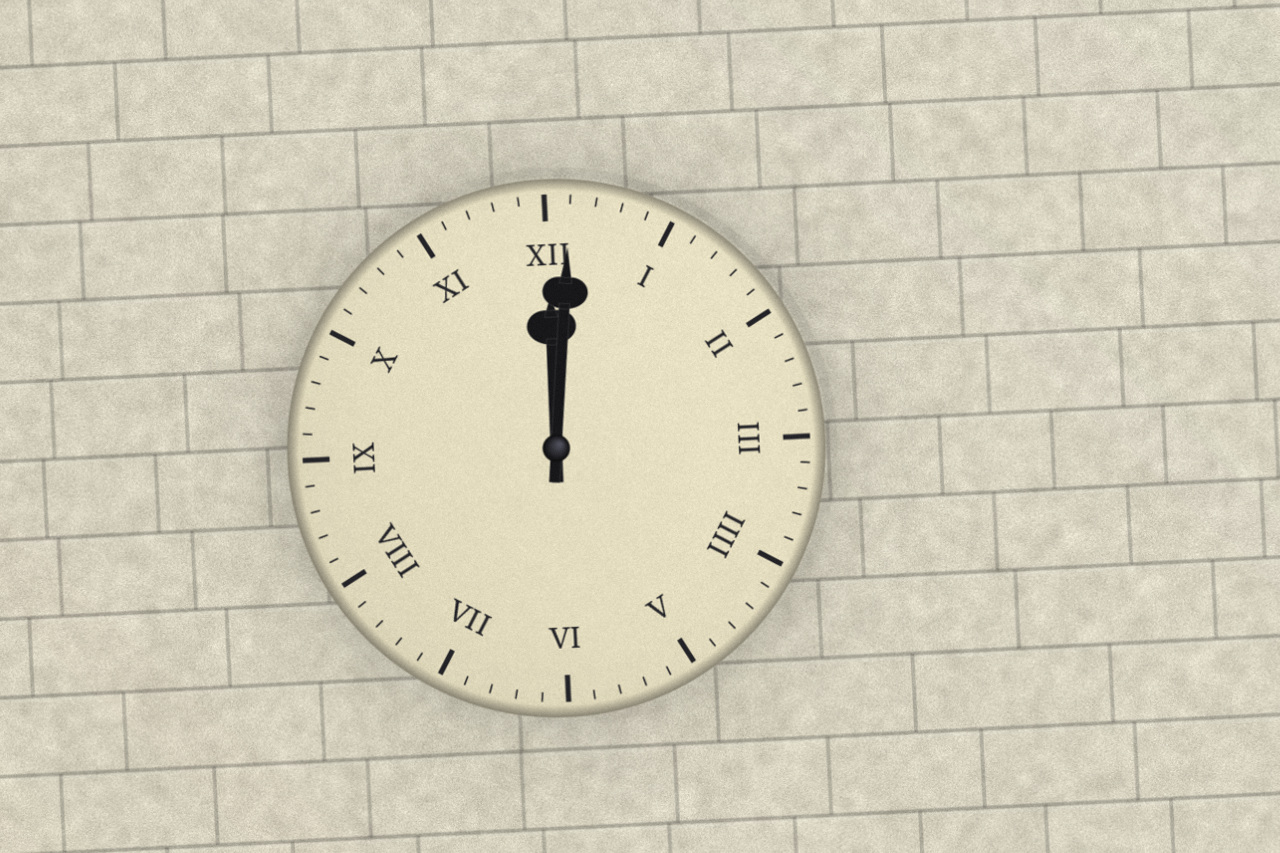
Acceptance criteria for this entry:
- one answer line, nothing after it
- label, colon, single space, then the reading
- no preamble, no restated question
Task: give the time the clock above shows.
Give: 12:01
